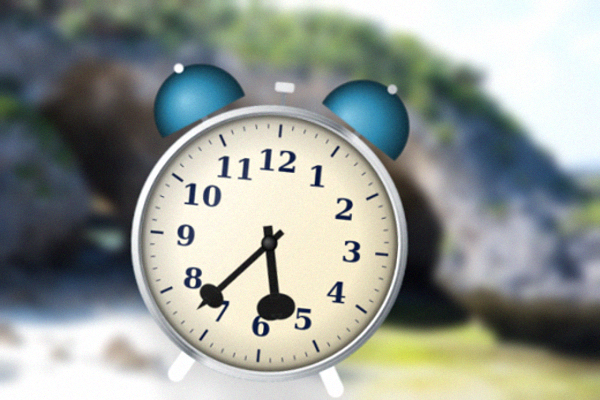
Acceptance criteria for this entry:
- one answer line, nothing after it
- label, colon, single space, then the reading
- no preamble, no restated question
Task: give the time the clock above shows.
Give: 5:37
